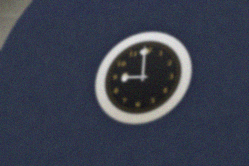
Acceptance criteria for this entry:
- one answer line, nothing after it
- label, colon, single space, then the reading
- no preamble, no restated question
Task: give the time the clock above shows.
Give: 8:59
